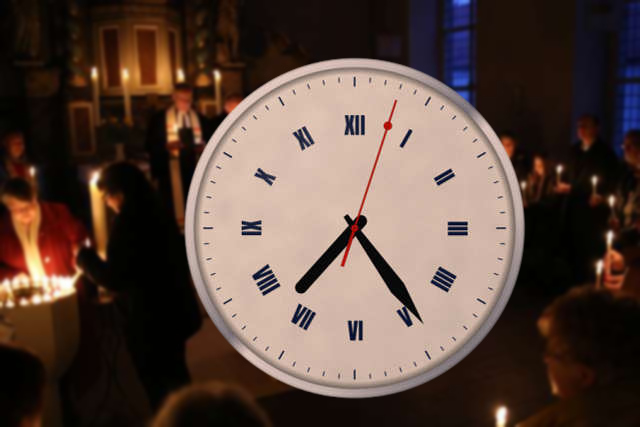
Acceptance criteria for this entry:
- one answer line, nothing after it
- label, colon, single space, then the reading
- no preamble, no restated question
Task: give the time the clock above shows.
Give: 7:24:03
